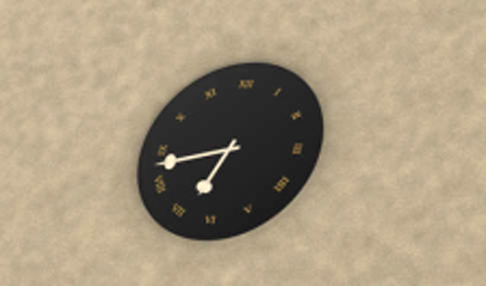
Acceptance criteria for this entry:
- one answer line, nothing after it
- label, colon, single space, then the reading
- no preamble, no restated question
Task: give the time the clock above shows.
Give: 6:43
